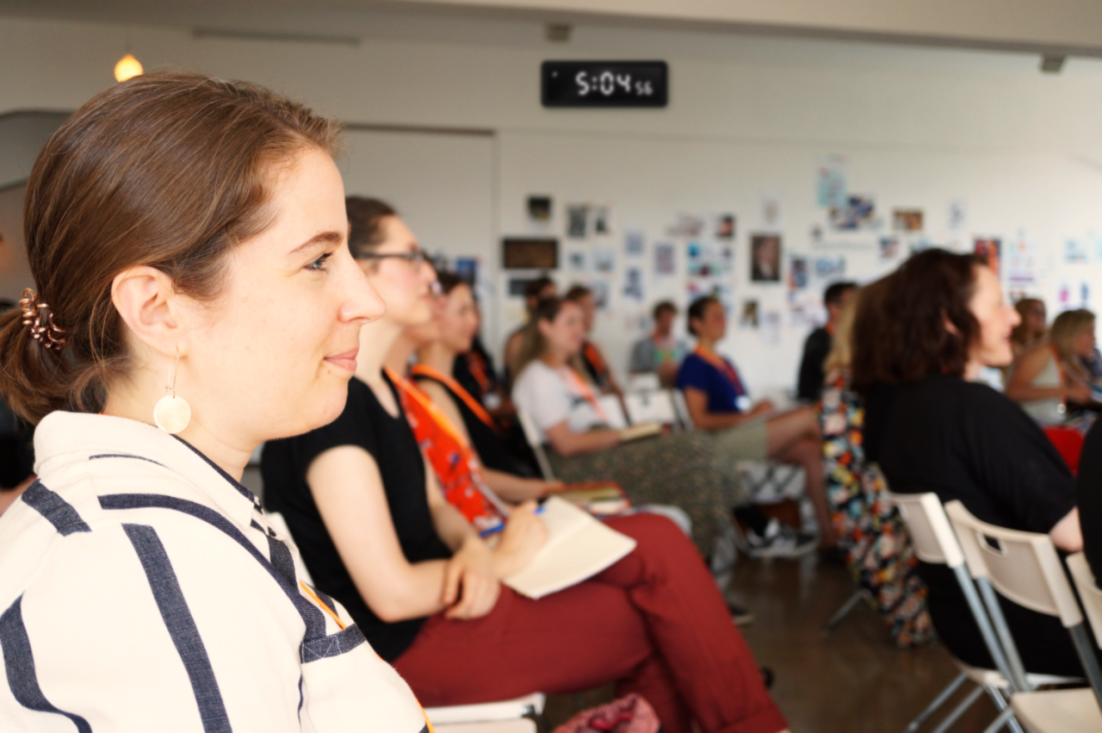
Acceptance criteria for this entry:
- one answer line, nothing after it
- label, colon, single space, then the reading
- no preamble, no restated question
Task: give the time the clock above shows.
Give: 5:04
